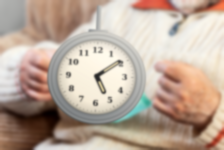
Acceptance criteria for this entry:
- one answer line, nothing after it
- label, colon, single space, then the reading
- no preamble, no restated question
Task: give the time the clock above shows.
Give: 5:09
